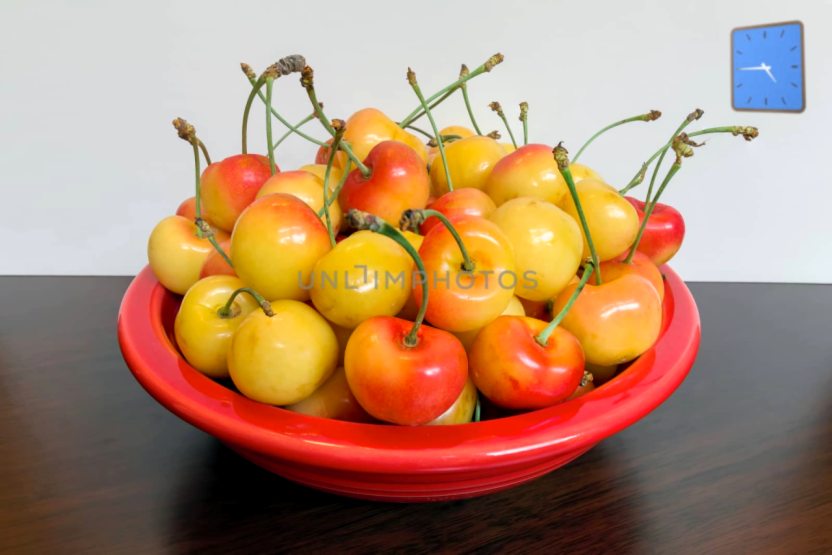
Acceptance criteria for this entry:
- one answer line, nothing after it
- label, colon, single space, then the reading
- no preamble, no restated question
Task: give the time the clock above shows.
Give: 4:45
